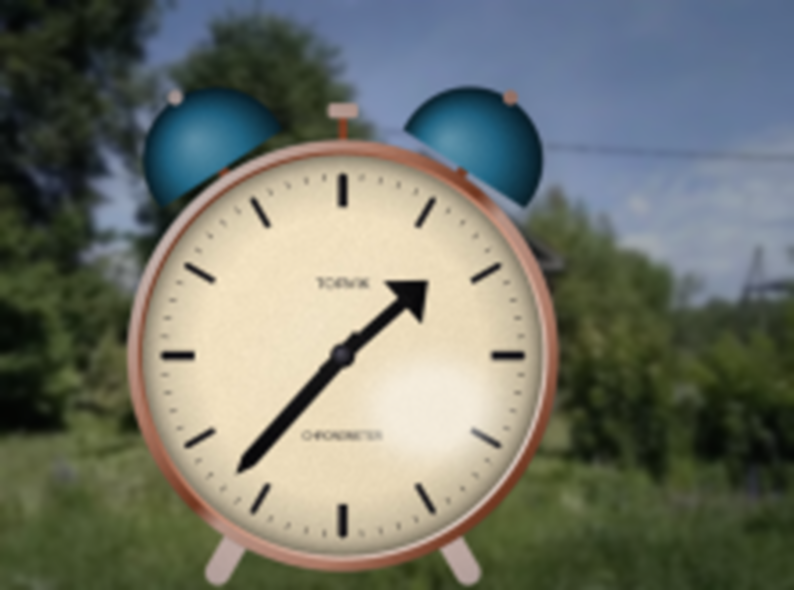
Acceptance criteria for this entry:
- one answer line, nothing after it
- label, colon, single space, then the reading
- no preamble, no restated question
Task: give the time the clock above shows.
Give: 1:37
